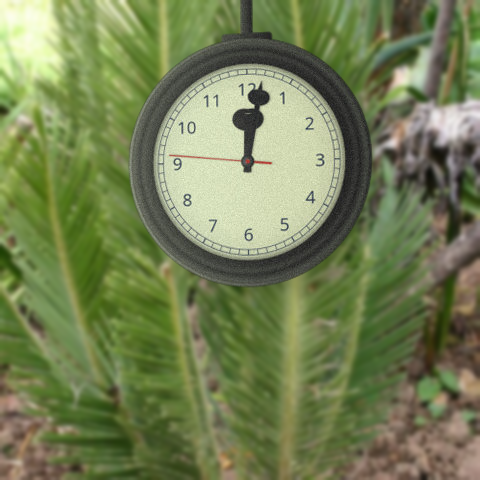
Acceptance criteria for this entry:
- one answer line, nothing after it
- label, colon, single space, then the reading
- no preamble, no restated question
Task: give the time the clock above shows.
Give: 12:01:46
